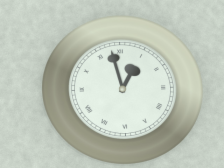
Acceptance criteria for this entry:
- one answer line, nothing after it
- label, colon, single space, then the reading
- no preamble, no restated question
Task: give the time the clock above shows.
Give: 12:58
